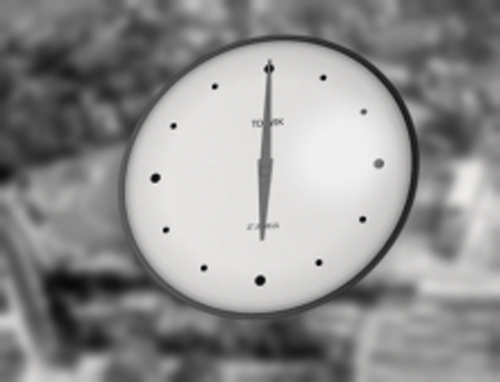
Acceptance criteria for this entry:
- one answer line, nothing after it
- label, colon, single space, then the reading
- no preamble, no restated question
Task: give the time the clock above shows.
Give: 6:00
